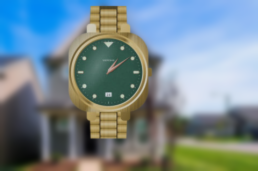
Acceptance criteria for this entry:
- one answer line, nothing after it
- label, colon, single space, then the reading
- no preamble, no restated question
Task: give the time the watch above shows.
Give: 1:09
